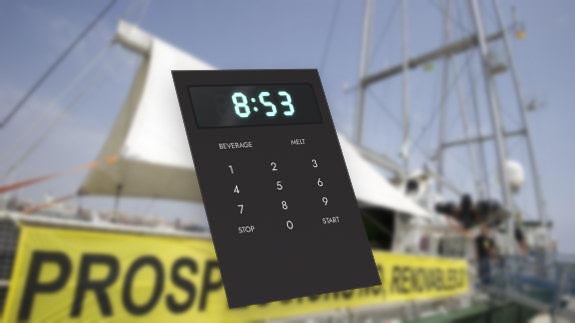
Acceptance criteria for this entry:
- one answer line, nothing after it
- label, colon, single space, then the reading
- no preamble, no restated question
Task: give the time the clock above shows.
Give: 8:53
